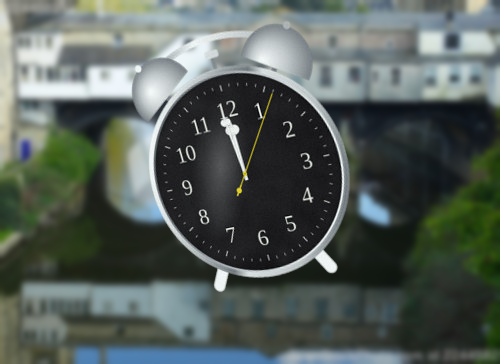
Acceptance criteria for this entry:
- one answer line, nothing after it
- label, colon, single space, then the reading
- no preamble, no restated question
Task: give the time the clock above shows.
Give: 11:59:06
